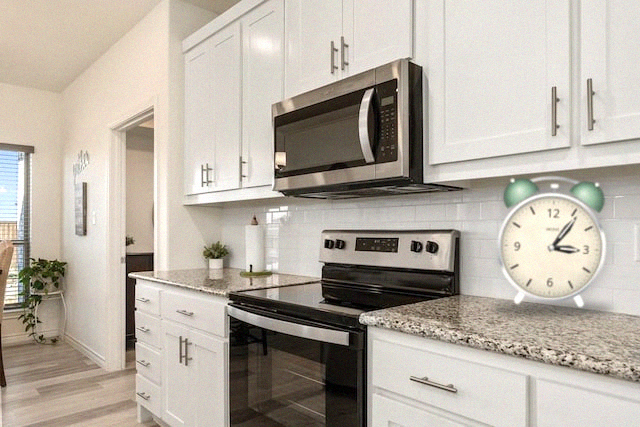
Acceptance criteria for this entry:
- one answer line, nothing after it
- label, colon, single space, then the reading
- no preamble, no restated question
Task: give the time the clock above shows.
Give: 3:06
